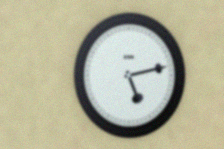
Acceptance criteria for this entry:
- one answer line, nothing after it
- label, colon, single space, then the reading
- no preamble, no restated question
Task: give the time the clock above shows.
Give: 5:13
